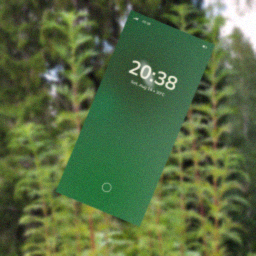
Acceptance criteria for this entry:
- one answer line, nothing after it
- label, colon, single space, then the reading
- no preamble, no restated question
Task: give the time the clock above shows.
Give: 20:38
